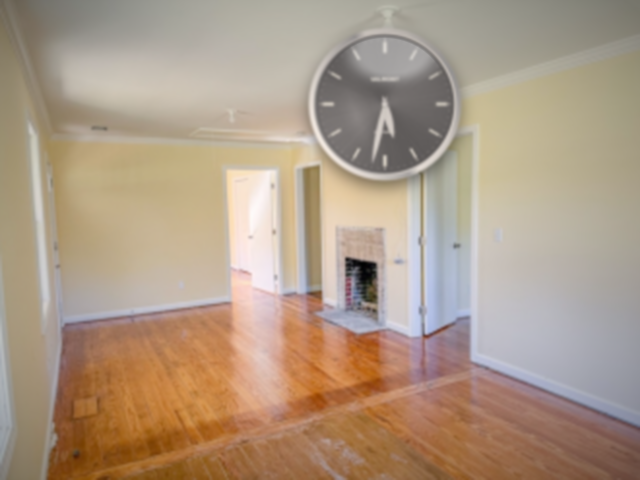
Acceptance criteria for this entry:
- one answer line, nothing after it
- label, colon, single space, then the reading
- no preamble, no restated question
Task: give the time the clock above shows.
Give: 5:32
